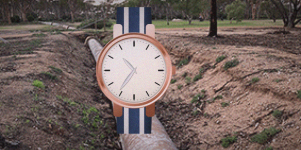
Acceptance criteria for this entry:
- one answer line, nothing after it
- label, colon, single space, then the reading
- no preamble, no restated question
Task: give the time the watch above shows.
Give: 10:36
